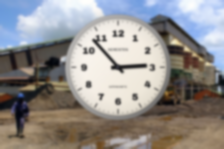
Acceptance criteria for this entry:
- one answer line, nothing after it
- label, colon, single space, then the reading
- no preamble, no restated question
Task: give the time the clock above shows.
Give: 2:53
